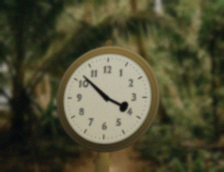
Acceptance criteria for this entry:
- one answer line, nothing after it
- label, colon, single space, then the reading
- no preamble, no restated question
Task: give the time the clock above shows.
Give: 3:52
